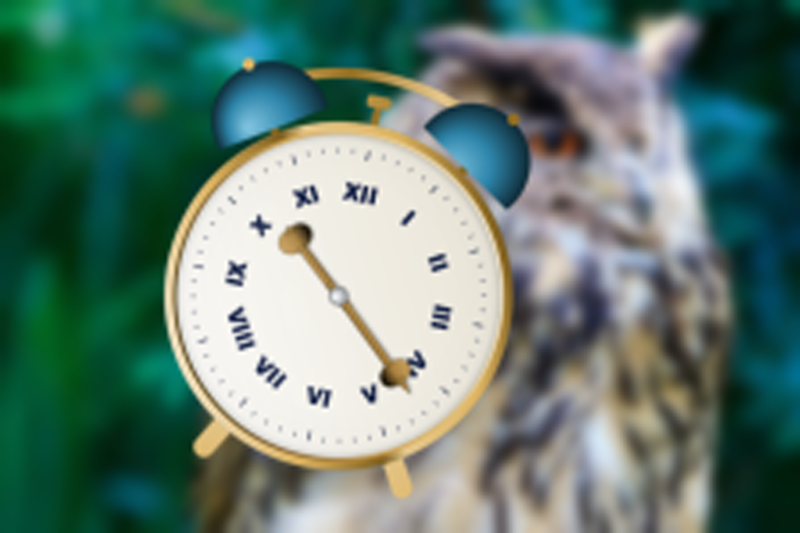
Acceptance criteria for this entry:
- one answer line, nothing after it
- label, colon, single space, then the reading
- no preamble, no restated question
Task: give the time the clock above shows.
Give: 10:22
